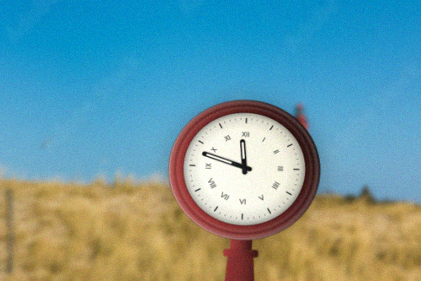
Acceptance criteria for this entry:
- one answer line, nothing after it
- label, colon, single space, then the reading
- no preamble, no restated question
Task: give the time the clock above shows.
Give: 11:48
